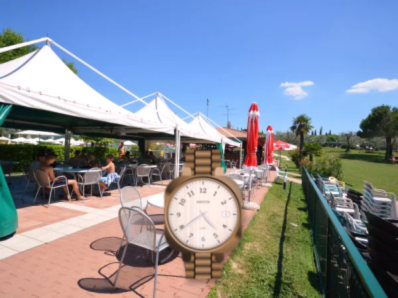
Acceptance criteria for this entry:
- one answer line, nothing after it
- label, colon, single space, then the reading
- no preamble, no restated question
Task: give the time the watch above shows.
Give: 4:39
